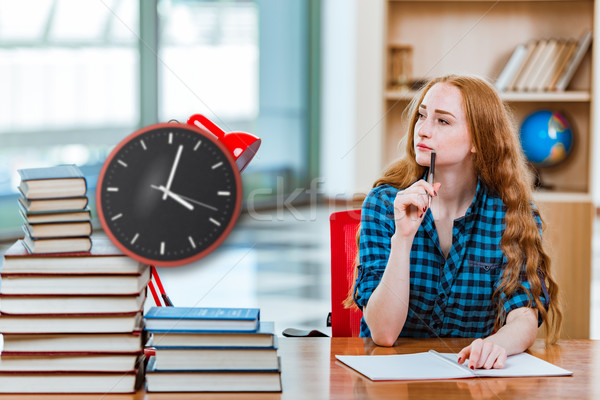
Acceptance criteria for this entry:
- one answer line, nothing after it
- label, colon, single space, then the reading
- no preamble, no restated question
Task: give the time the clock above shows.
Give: 4:02:18
